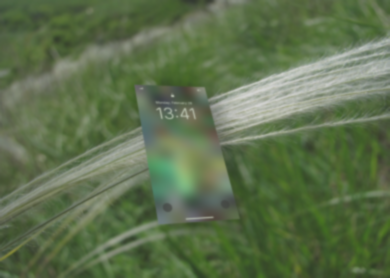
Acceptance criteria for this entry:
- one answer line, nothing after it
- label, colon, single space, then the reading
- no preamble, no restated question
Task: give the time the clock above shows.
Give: 13:41
